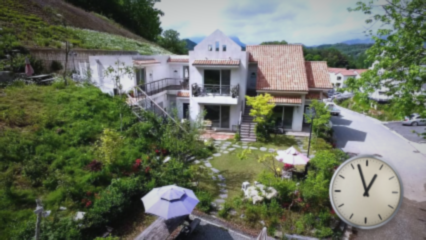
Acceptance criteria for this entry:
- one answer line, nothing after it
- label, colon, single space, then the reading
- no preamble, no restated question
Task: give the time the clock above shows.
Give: 12:57
